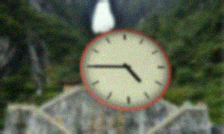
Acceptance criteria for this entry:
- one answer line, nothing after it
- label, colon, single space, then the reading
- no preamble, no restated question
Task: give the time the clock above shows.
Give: 4:45
